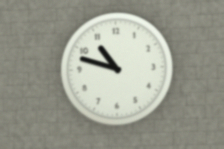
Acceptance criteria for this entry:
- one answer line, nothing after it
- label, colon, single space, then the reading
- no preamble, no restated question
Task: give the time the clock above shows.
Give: 10:48
